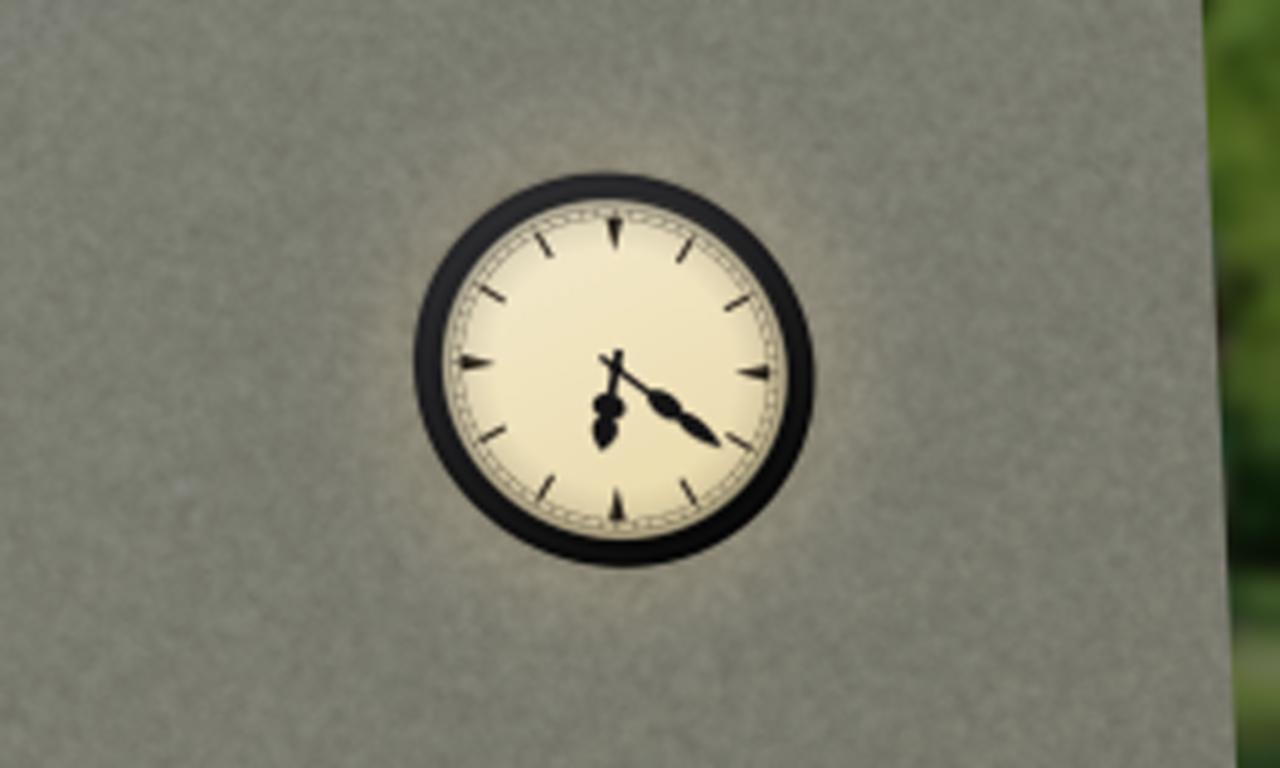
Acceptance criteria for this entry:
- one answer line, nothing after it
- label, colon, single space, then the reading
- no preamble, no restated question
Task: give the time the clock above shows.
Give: 6:21
